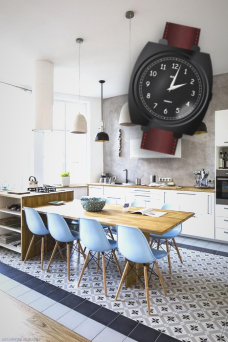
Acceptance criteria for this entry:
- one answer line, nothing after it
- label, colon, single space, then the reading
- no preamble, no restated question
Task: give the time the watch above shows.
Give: 2:02
